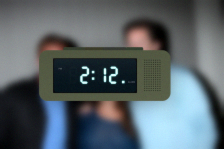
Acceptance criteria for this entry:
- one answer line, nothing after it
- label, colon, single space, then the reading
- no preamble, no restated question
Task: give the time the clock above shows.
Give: 2:12
